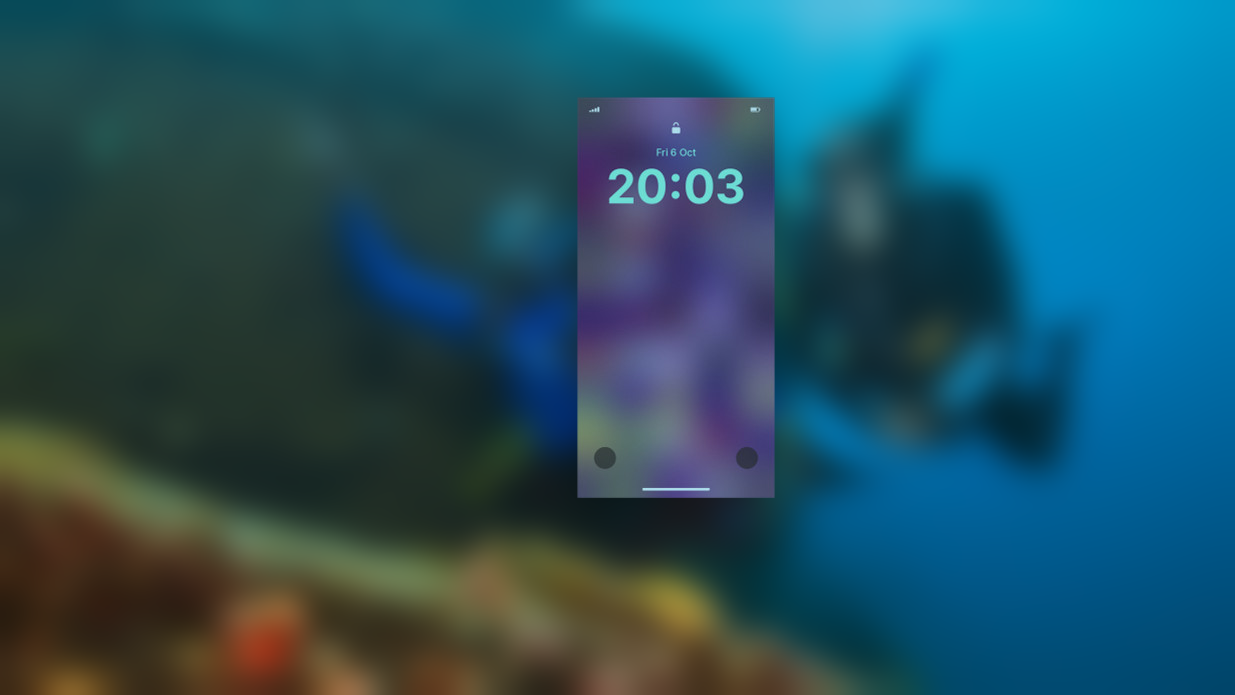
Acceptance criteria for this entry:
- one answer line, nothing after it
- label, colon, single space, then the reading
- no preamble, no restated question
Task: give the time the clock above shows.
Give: 20:03
